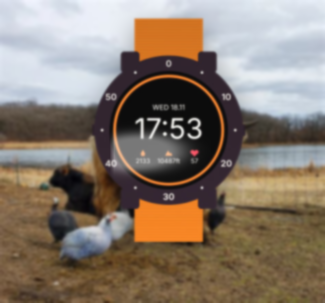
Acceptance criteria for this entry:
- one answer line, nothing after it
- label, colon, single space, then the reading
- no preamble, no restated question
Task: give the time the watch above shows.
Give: 17:53
